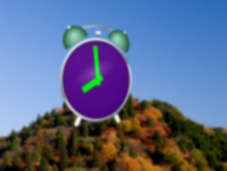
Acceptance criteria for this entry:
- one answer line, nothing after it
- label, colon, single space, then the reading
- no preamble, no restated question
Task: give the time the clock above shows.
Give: 7:59
